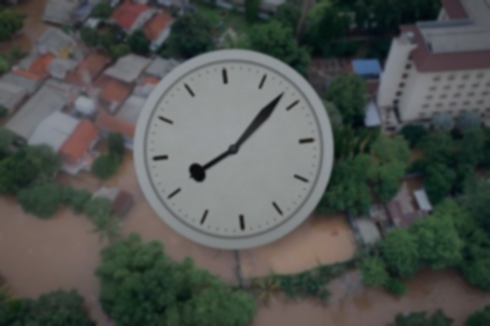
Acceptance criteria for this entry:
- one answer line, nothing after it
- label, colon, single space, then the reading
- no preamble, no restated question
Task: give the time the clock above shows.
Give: 8:08
